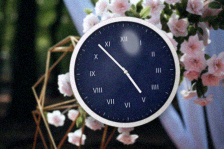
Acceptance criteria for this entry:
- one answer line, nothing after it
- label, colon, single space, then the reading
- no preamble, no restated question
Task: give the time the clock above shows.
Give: 4:53
